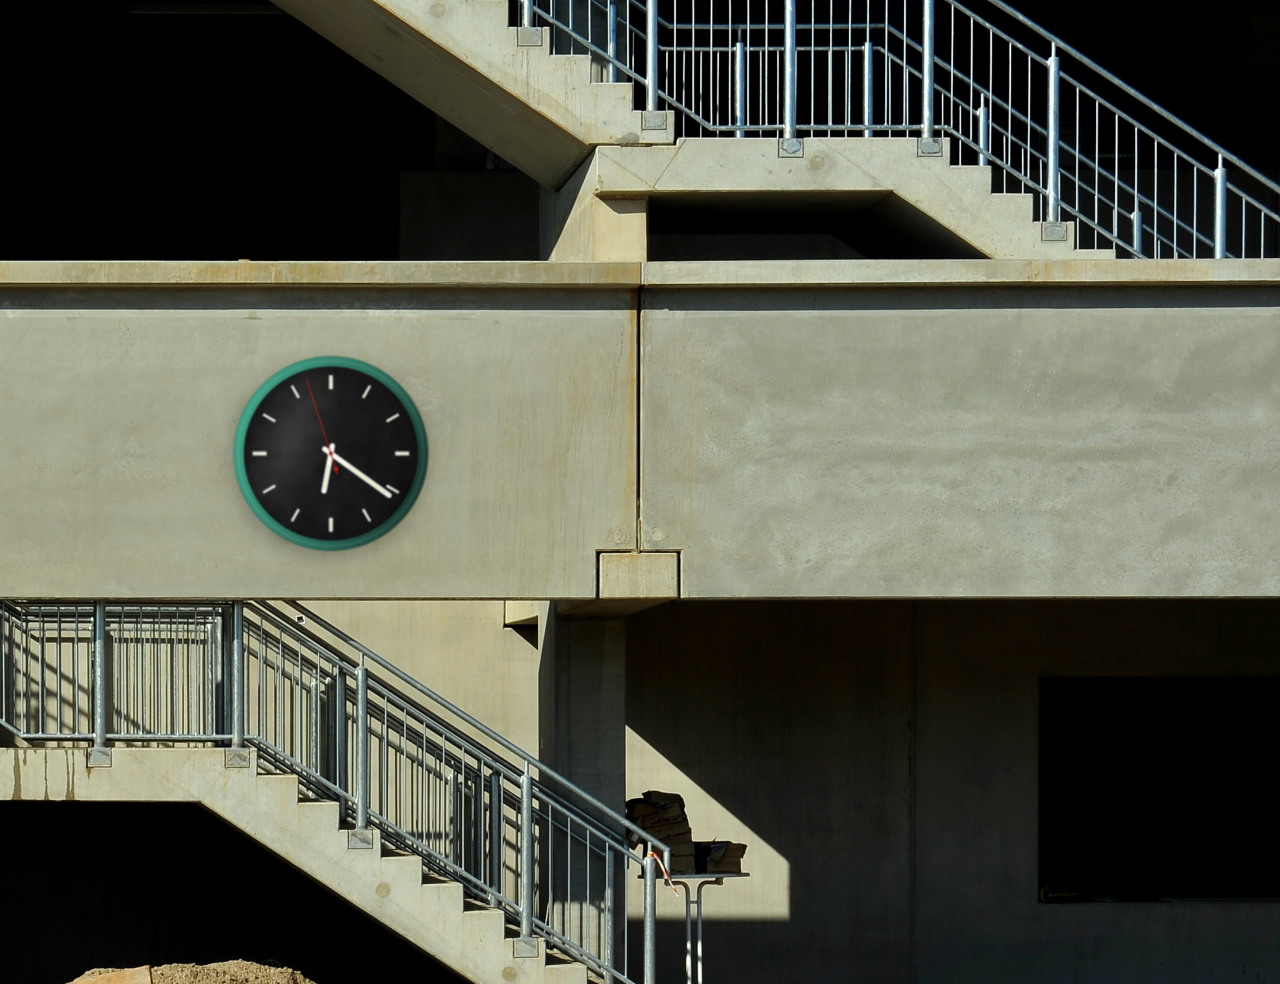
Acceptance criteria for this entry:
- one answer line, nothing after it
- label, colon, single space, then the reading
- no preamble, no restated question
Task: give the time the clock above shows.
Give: 6:20:57
